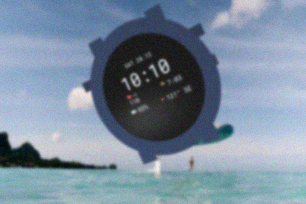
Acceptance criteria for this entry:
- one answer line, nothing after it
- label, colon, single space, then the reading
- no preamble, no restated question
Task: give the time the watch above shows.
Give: 10:10
